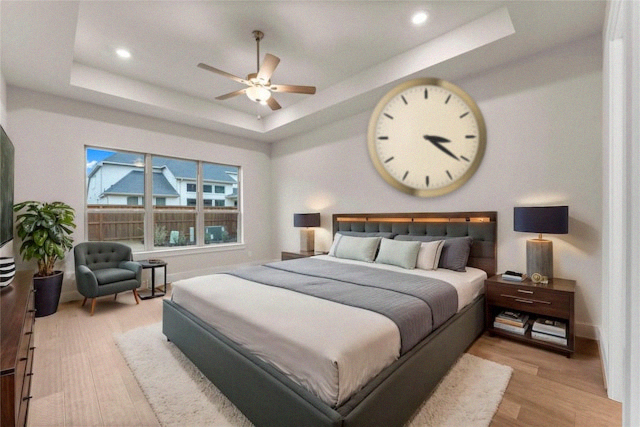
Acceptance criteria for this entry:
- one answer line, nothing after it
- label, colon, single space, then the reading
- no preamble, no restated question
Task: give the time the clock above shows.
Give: 3:21
